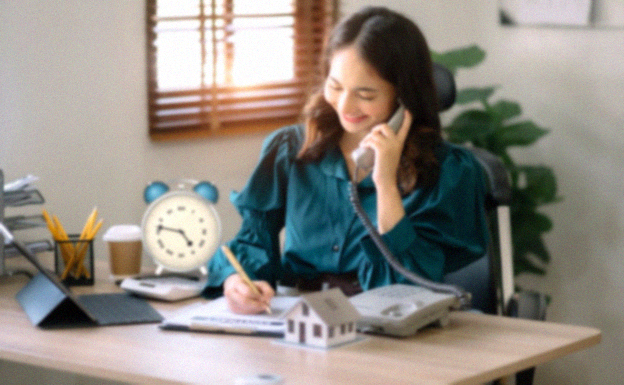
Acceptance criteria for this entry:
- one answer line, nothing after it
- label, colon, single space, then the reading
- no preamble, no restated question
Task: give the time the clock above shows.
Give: 4:47
